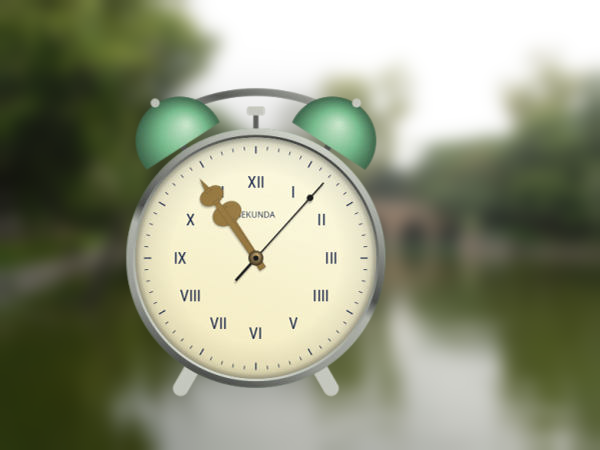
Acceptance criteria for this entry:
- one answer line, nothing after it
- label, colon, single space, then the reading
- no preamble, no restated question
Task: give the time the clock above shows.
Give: 10:54:07
